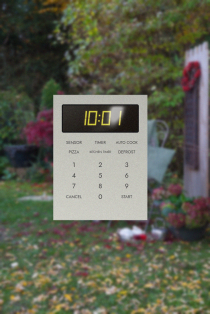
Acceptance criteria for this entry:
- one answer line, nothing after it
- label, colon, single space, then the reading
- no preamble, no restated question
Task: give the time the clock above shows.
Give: 10:01
